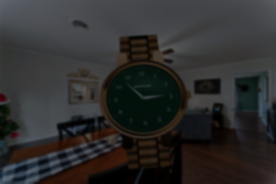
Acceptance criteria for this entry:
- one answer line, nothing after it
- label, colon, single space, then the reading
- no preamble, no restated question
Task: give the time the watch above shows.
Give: 2:53
